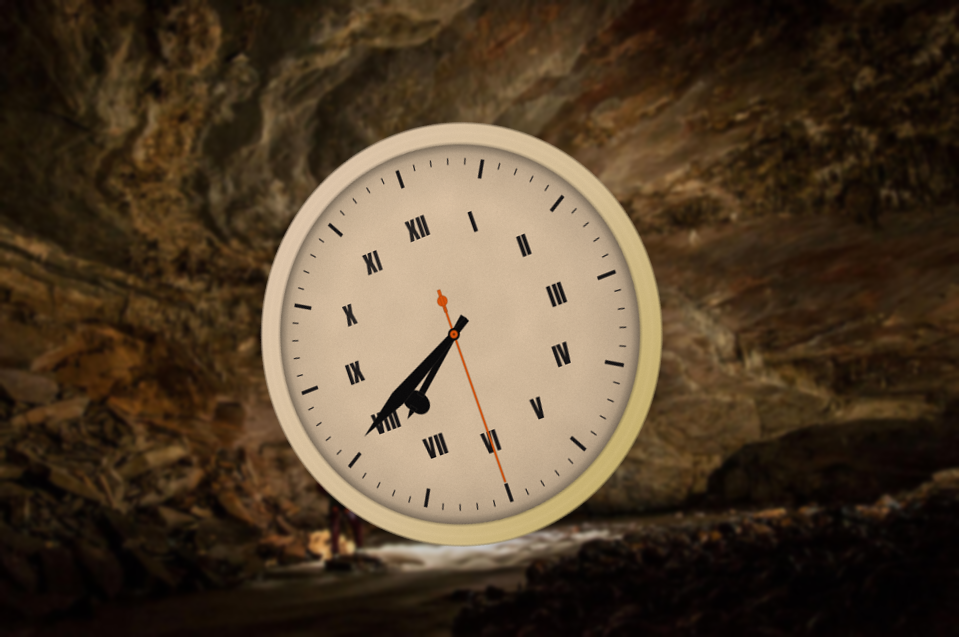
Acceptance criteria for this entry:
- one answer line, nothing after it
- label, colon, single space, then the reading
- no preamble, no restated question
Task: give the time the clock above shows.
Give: 7:40:30
